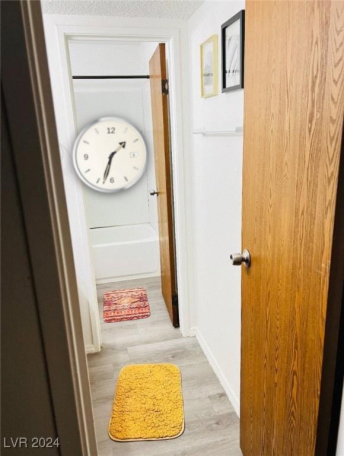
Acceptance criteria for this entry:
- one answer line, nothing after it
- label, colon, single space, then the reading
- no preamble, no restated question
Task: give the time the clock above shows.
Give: 1:33
